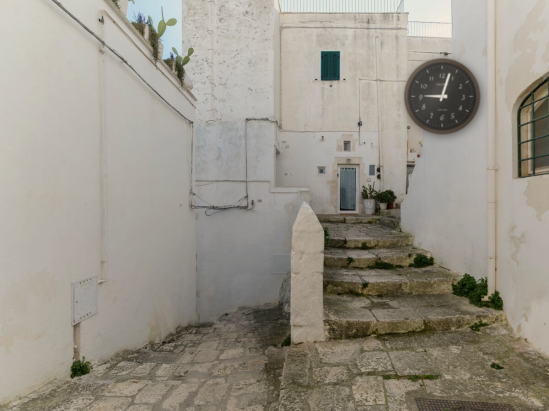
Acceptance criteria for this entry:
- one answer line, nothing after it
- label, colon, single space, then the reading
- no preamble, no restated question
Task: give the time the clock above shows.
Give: 9:03
